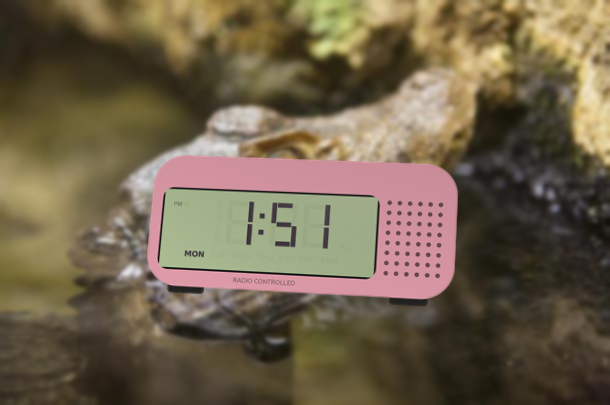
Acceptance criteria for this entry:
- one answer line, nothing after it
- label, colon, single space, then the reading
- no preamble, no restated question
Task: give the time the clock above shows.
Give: 1:51
